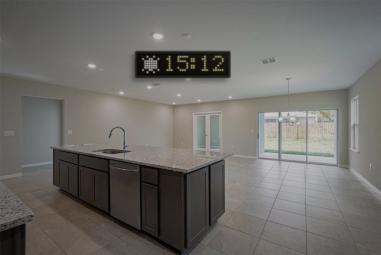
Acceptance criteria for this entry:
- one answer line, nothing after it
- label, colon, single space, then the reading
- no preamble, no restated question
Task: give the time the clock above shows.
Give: 15:12
